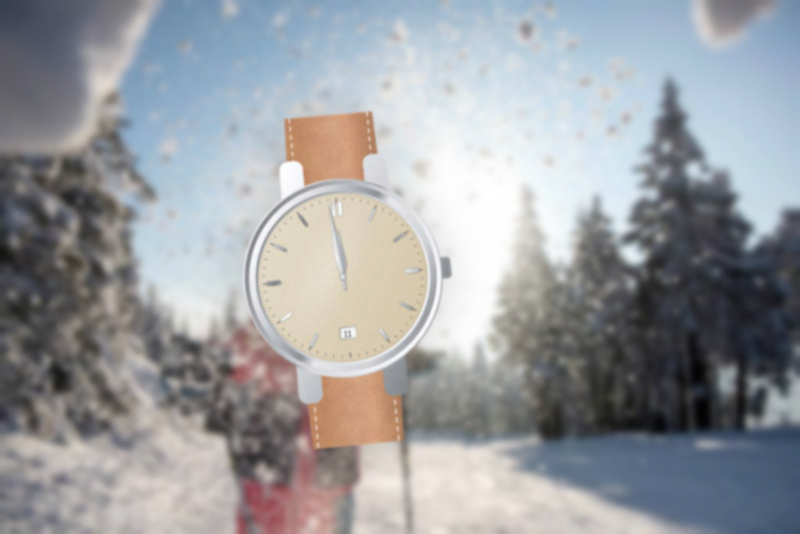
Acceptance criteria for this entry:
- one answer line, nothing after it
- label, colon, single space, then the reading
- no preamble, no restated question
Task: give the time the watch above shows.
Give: 11:59
